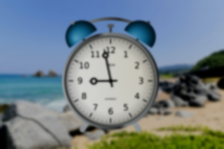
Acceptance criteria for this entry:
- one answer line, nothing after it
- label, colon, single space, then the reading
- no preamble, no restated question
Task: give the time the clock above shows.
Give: 8:58
